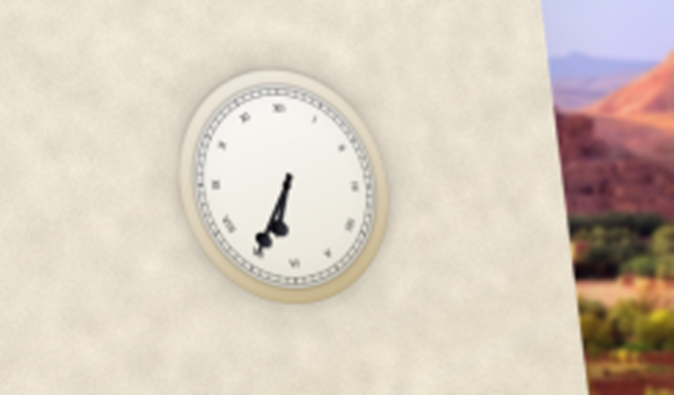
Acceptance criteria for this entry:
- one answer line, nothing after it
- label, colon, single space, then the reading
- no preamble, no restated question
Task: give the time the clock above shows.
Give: 6:35
